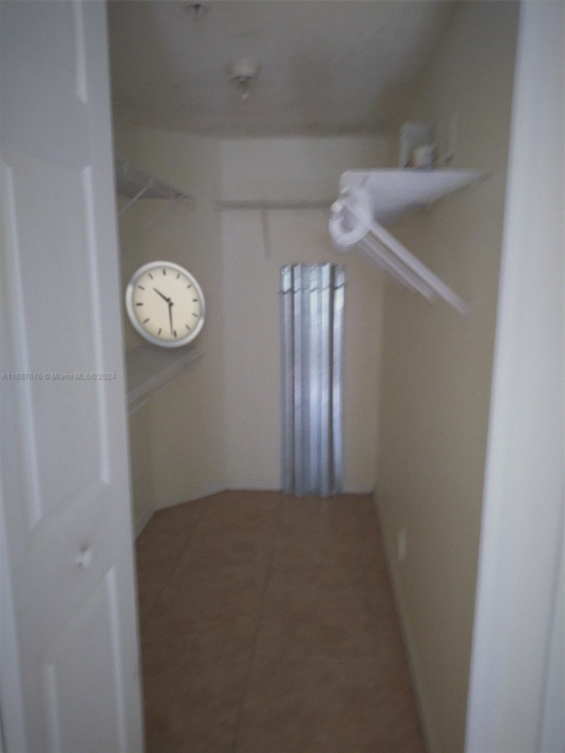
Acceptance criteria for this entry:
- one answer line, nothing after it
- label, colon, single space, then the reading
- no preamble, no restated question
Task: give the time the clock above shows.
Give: 10:31
